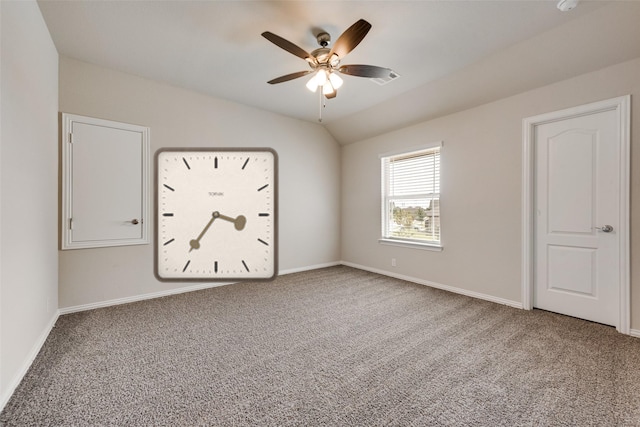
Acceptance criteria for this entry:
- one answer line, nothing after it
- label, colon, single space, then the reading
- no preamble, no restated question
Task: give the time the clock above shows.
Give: 3:36
